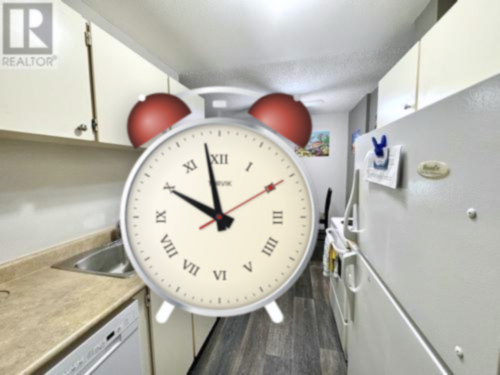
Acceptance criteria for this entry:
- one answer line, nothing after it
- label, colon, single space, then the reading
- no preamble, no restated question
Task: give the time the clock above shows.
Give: 9:58:10
